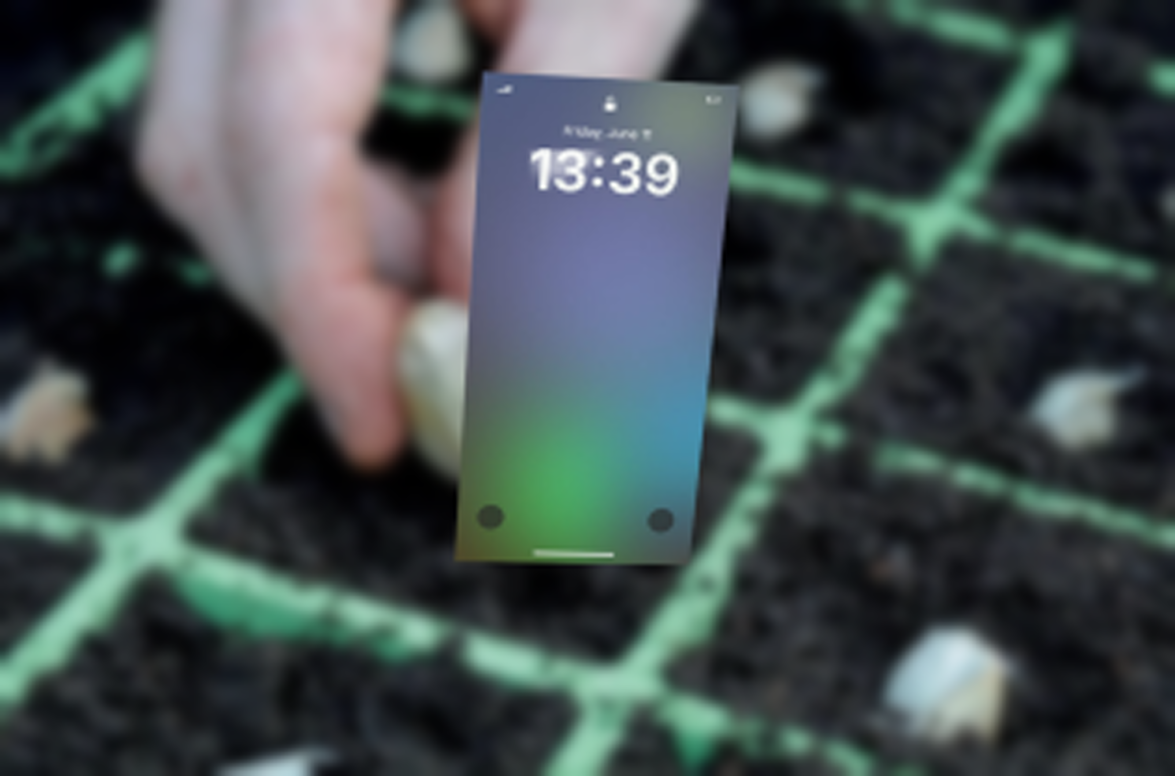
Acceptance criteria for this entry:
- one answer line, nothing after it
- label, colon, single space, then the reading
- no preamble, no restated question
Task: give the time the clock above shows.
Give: 13:39
